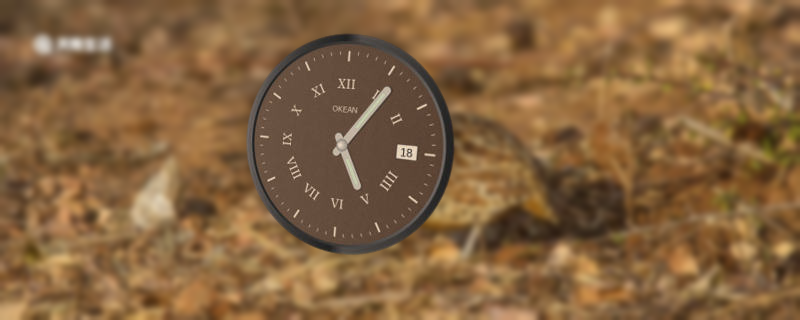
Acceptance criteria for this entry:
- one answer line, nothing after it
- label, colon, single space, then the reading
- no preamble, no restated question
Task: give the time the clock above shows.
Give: 5:06
